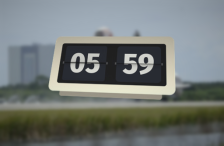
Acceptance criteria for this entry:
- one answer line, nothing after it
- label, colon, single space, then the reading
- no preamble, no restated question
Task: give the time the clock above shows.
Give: 5:59
